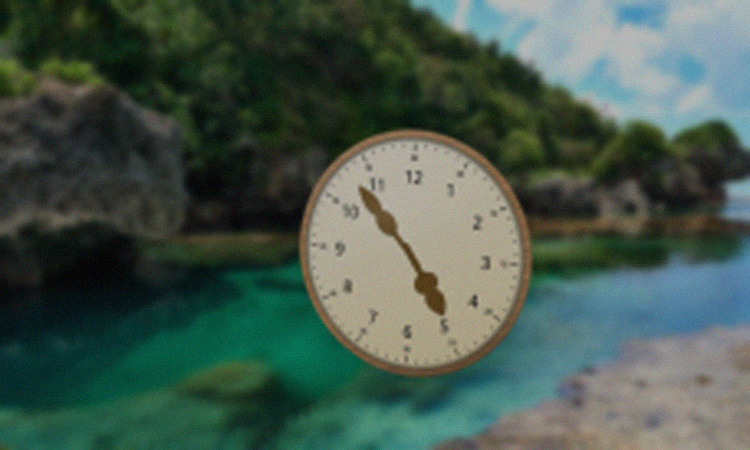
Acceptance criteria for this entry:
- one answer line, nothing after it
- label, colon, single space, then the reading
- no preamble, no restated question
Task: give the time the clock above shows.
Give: 4:53
